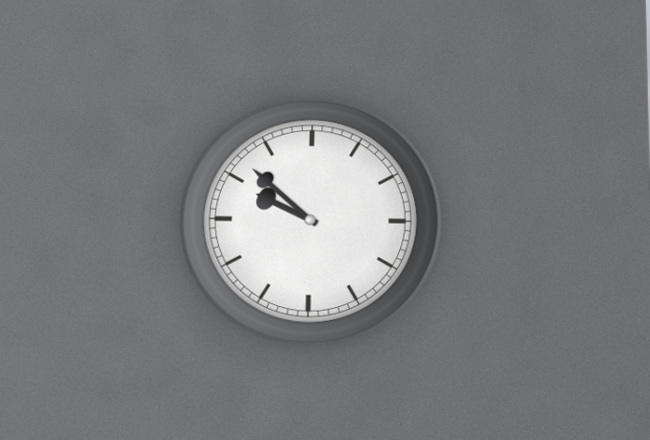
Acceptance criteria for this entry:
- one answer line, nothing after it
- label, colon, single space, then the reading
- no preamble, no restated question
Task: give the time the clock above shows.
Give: 9:52
